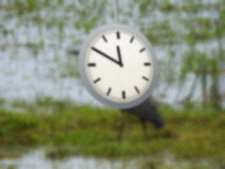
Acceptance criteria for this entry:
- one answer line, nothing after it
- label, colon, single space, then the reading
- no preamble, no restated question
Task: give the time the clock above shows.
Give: 11:50
